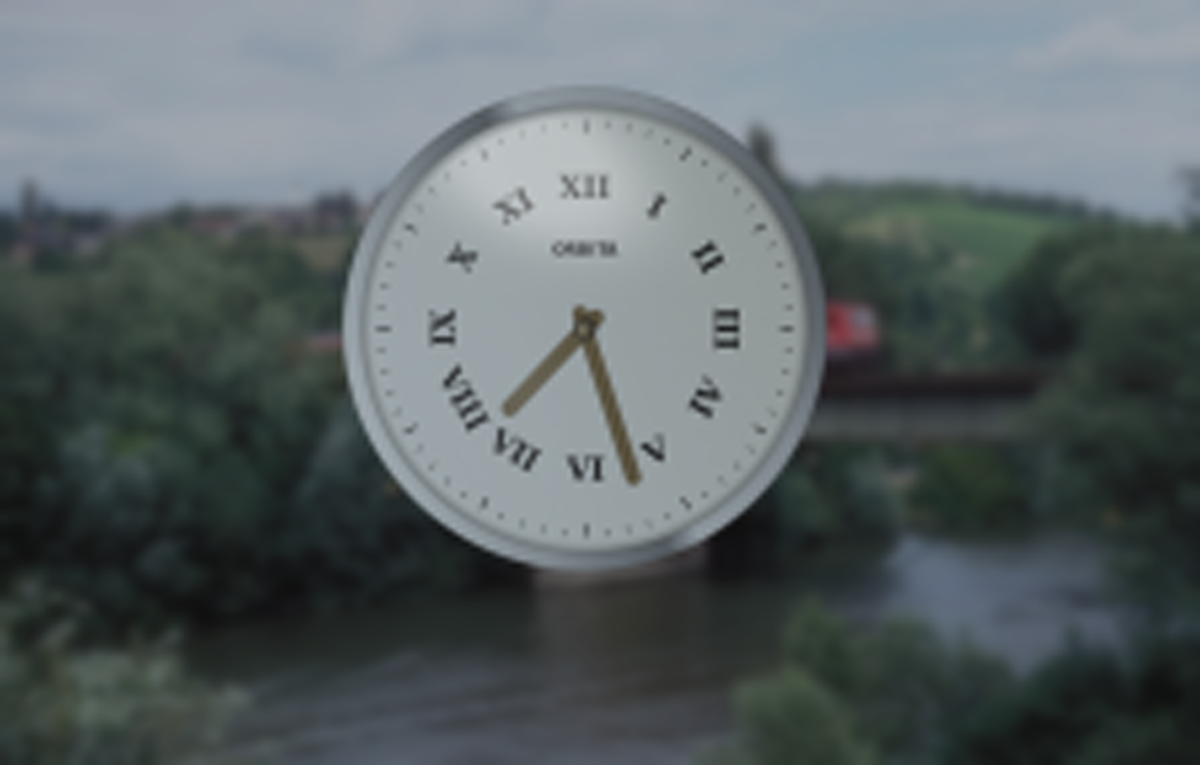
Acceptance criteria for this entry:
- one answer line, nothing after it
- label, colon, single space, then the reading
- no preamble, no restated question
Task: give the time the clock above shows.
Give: 7:27
